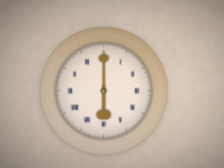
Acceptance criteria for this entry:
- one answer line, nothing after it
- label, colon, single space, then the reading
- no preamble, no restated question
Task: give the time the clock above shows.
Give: 6:00
